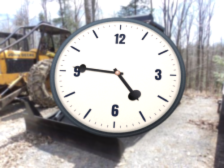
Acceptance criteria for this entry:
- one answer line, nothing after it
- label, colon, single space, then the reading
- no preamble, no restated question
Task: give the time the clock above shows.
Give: 4:46
